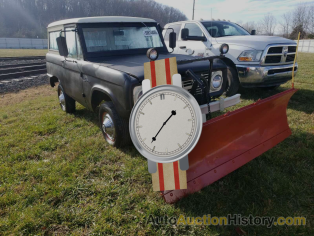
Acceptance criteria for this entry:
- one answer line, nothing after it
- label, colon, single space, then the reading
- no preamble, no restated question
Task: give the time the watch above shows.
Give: 1:37
